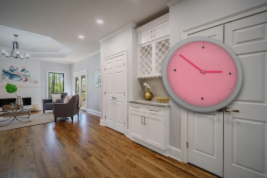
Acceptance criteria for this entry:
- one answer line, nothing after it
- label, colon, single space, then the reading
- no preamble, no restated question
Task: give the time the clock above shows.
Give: 2:51
